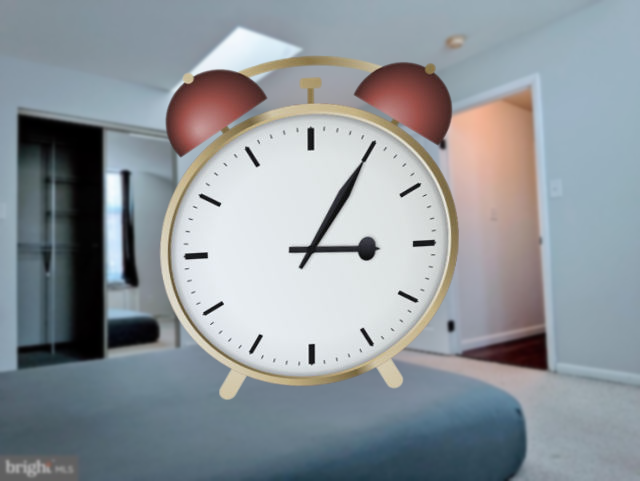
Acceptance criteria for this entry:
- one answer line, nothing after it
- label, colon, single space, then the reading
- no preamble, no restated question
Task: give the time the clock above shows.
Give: 3:05
